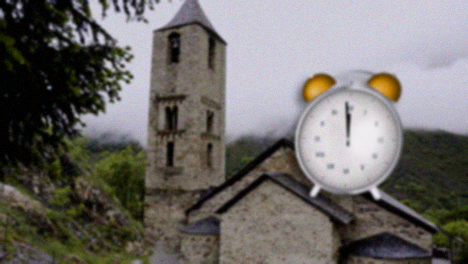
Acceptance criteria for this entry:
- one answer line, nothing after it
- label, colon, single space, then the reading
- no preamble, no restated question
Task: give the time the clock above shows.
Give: 11:59
